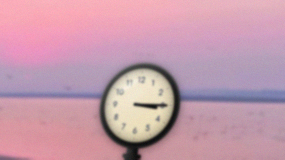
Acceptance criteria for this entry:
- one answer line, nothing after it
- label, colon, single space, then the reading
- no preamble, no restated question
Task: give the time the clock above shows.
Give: 3:15
